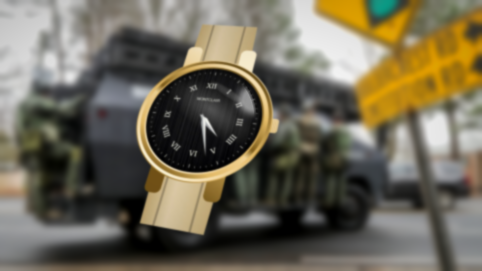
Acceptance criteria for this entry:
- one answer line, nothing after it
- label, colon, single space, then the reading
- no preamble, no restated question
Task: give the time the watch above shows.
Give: 4:27
